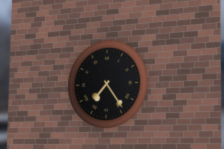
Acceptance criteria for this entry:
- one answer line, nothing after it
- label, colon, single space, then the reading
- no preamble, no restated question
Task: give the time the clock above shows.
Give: 7:24
